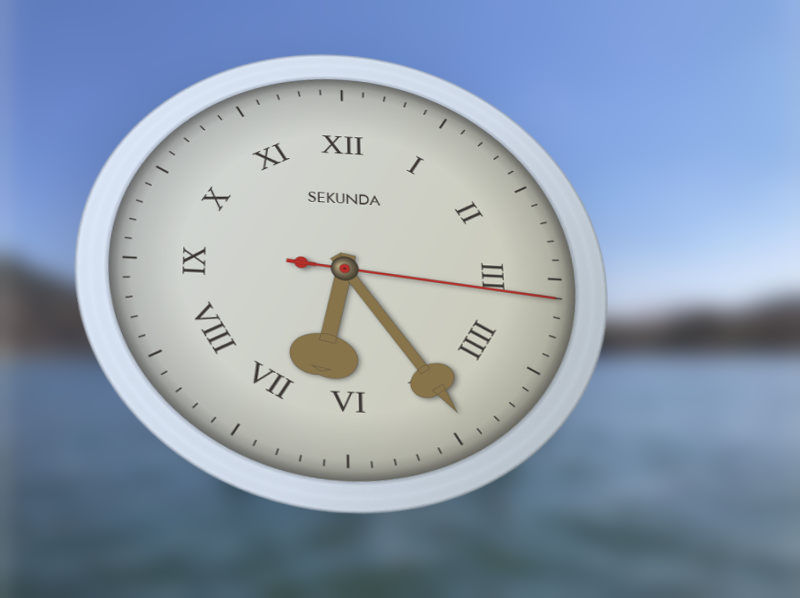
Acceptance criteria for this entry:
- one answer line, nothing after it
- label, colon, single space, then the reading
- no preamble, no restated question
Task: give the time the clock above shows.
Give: 6:24:16
